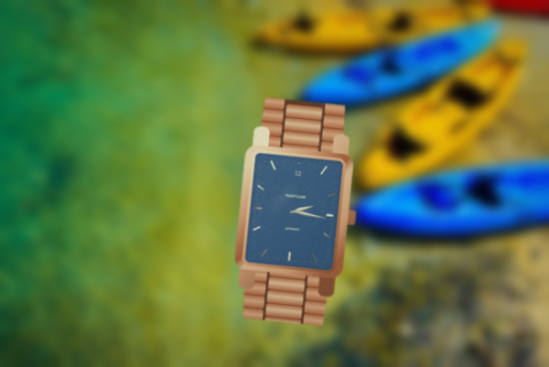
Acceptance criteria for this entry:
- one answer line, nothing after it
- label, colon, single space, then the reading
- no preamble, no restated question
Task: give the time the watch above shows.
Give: 2:16
